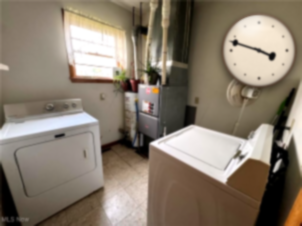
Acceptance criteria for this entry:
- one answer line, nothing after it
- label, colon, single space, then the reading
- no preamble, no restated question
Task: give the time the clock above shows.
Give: 3:48
